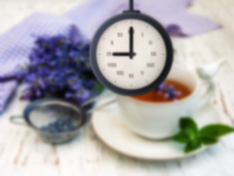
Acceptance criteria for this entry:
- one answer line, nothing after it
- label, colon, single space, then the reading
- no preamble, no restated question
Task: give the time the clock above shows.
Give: 9:00
